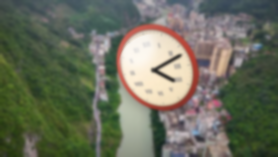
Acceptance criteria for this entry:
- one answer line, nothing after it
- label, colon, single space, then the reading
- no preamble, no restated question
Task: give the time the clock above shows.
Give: 4:12
